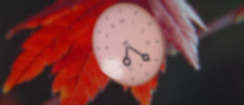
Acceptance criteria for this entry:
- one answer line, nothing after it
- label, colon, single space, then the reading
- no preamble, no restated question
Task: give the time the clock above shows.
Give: 6:21
